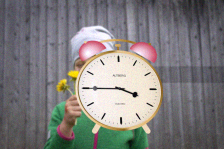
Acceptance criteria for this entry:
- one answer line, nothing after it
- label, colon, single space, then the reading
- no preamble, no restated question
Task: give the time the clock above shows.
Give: 3:45
